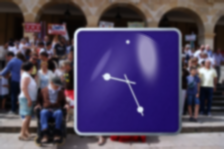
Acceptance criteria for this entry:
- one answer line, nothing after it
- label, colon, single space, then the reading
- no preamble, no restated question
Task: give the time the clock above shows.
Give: 9:26
